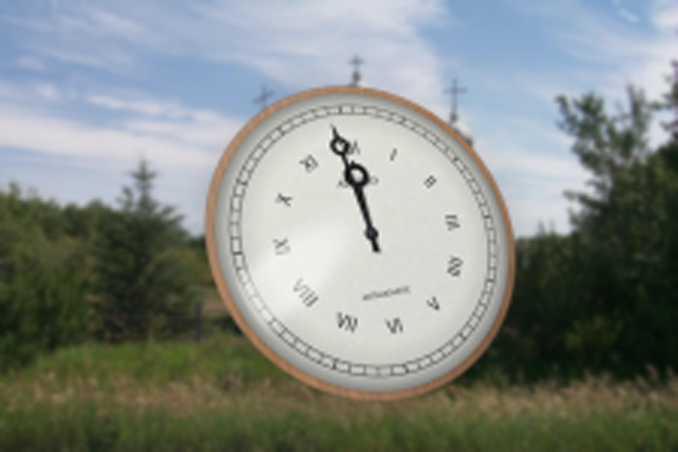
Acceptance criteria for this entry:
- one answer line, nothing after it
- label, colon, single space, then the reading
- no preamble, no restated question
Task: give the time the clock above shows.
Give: 11:59
